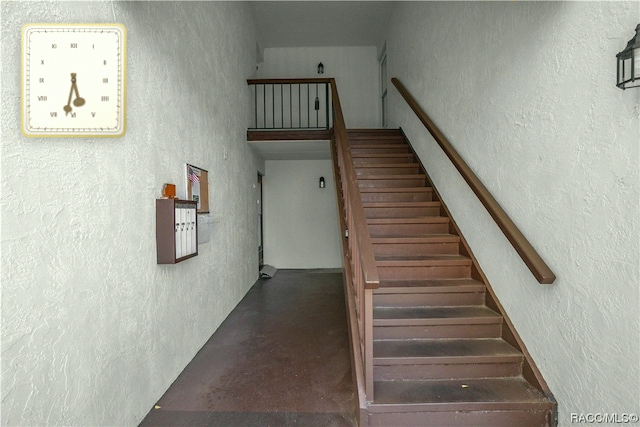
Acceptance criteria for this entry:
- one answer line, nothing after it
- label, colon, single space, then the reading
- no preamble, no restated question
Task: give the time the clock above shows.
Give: 5:32
